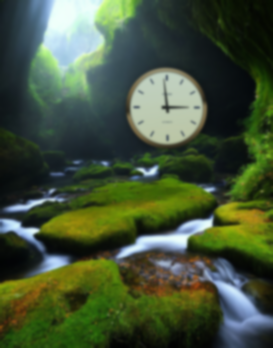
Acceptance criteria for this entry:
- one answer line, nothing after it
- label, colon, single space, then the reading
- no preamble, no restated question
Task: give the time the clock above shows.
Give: 2:59
